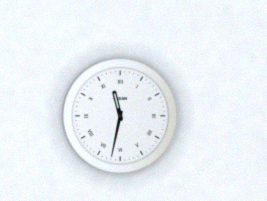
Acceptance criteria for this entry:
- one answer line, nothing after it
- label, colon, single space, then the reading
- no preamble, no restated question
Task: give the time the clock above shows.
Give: 11:32
